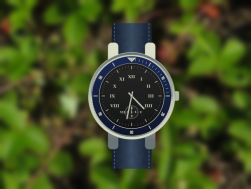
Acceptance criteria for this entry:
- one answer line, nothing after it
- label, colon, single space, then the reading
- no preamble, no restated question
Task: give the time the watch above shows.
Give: 4:32
